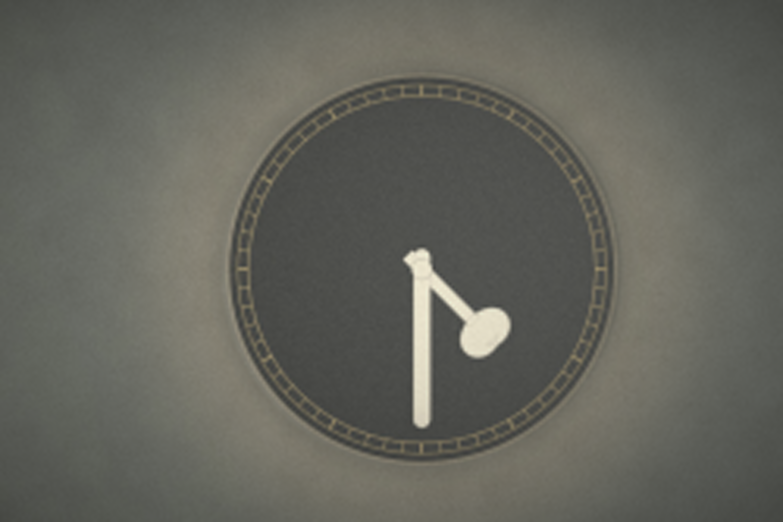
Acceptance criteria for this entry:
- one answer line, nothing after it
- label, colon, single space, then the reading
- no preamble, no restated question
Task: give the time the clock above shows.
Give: 4:30
